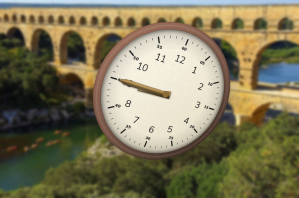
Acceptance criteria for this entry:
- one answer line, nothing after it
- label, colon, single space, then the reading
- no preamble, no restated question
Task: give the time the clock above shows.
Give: 8:45
